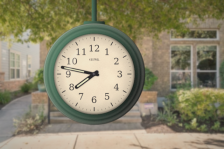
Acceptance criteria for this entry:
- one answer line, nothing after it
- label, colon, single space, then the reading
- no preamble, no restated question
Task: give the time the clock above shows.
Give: 7:47
